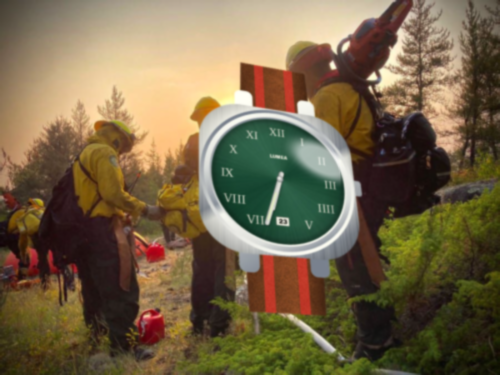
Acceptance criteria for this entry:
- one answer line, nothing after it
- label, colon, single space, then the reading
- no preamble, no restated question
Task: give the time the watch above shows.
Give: 6:33
